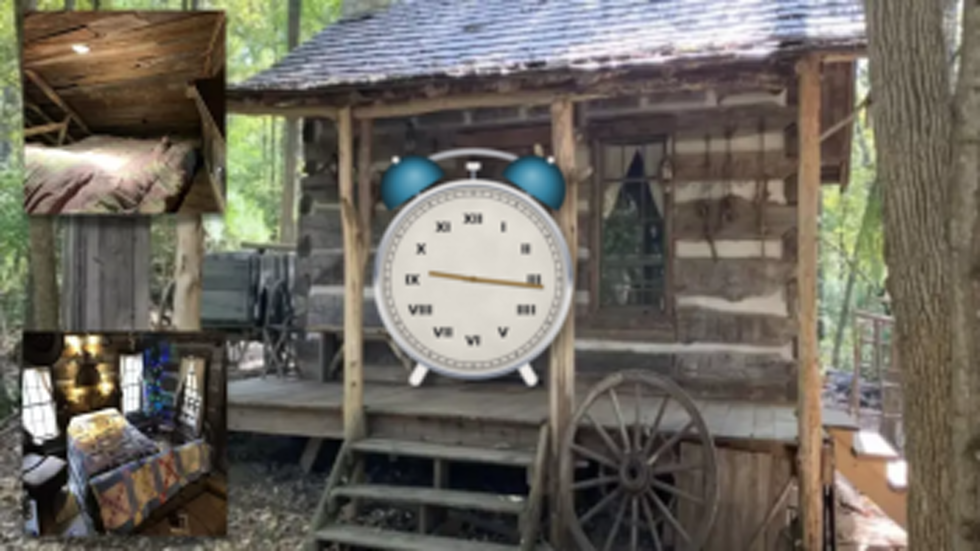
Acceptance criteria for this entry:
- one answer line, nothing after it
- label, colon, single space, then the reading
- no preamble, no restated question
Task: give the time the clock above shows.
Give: 9:16
